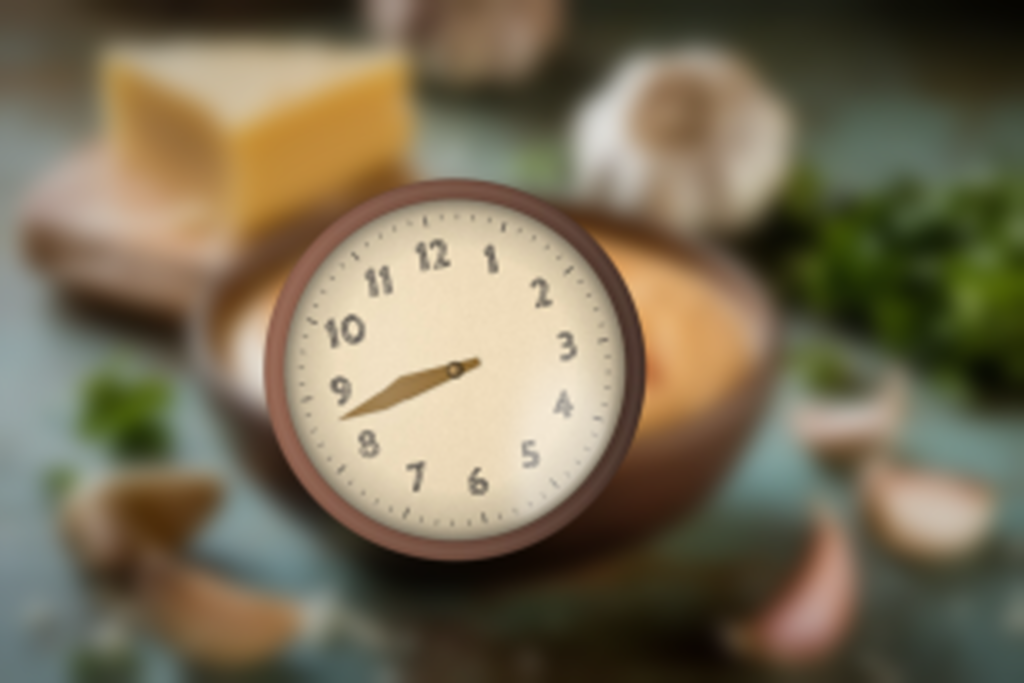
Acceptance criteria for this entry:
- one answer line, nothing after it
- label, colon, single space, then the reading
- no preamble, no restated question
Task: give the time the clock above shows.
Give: 8:43
